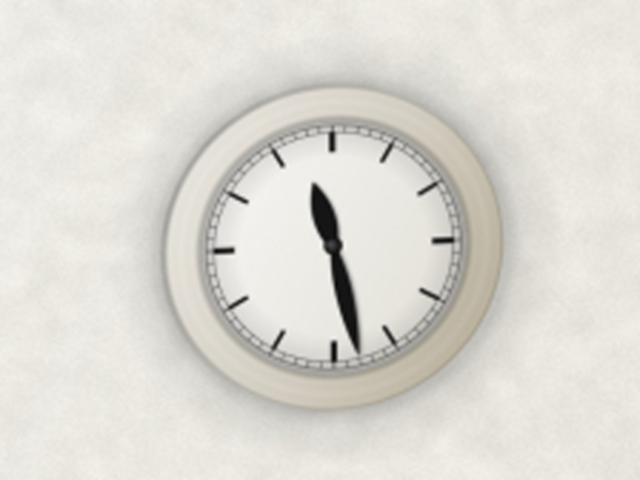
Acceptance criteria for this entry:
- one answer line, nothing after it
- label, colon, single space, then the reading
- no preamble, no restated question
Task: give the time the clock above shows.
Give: 11:28
